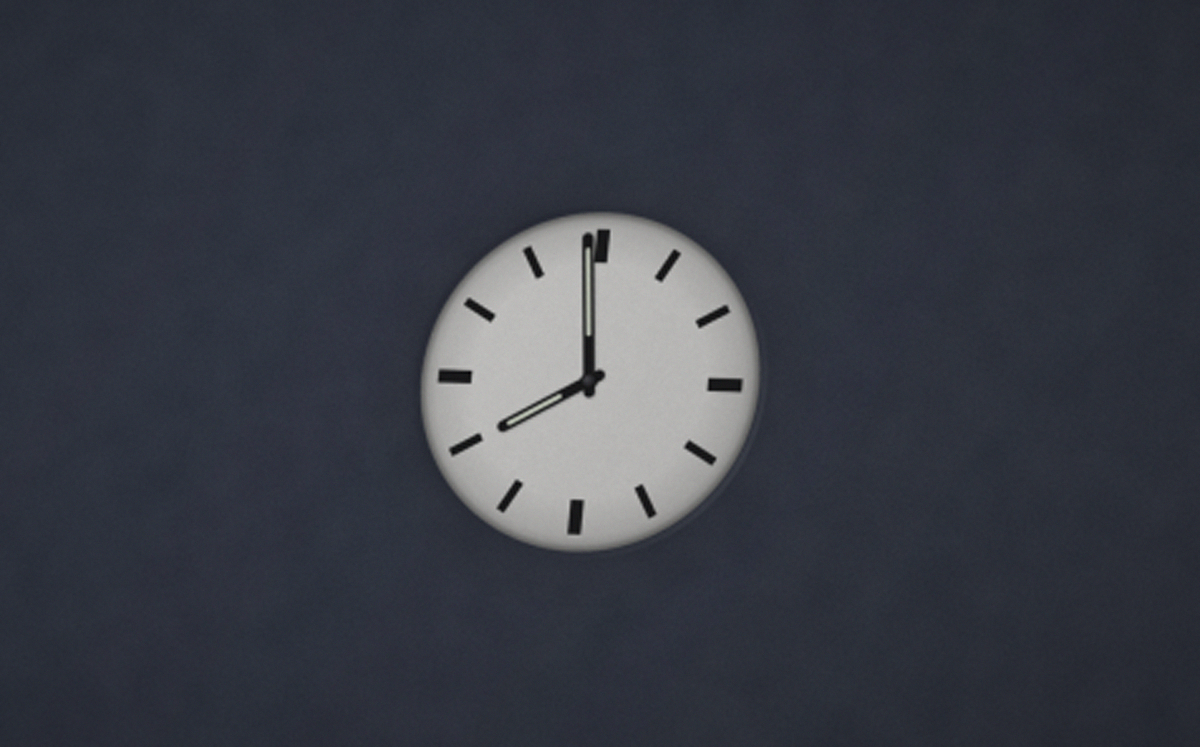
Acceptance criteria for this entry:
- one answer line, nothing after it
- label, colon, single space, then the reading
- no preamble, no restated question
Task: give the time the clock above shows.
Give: 7:59
